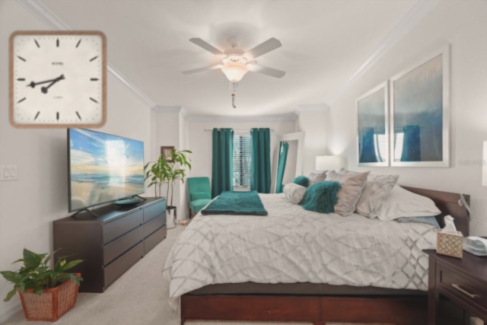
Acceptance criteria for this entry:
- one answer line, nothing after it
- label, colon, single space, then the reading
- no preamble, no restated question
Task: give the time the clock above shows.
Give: 7:43
